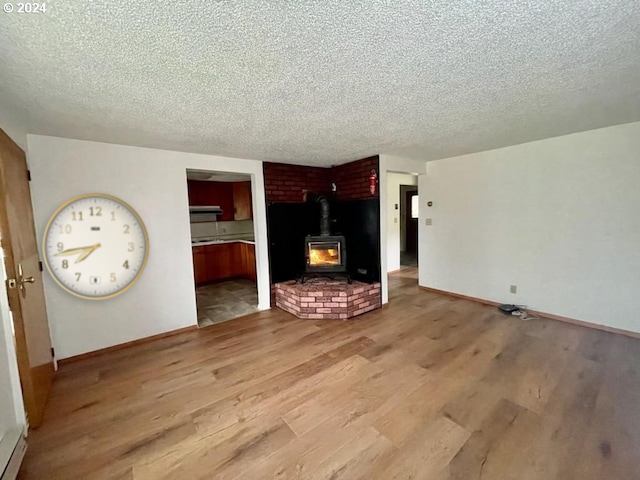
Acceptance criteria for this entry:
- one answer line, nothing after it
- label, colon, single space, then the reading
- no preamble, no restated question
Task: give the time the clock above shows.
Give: 7:43
